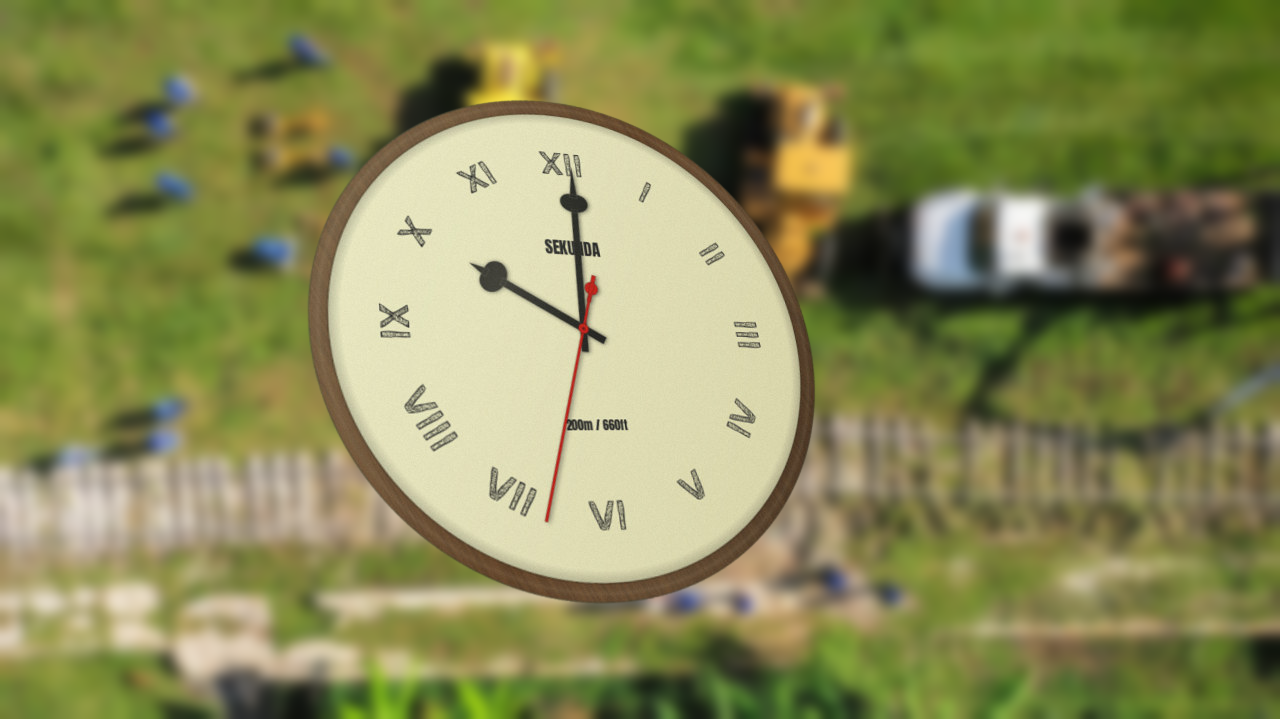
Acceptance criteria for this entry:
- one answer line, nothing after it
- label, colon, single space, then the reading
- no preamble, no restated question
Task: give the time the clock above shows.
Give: 10:00:33
